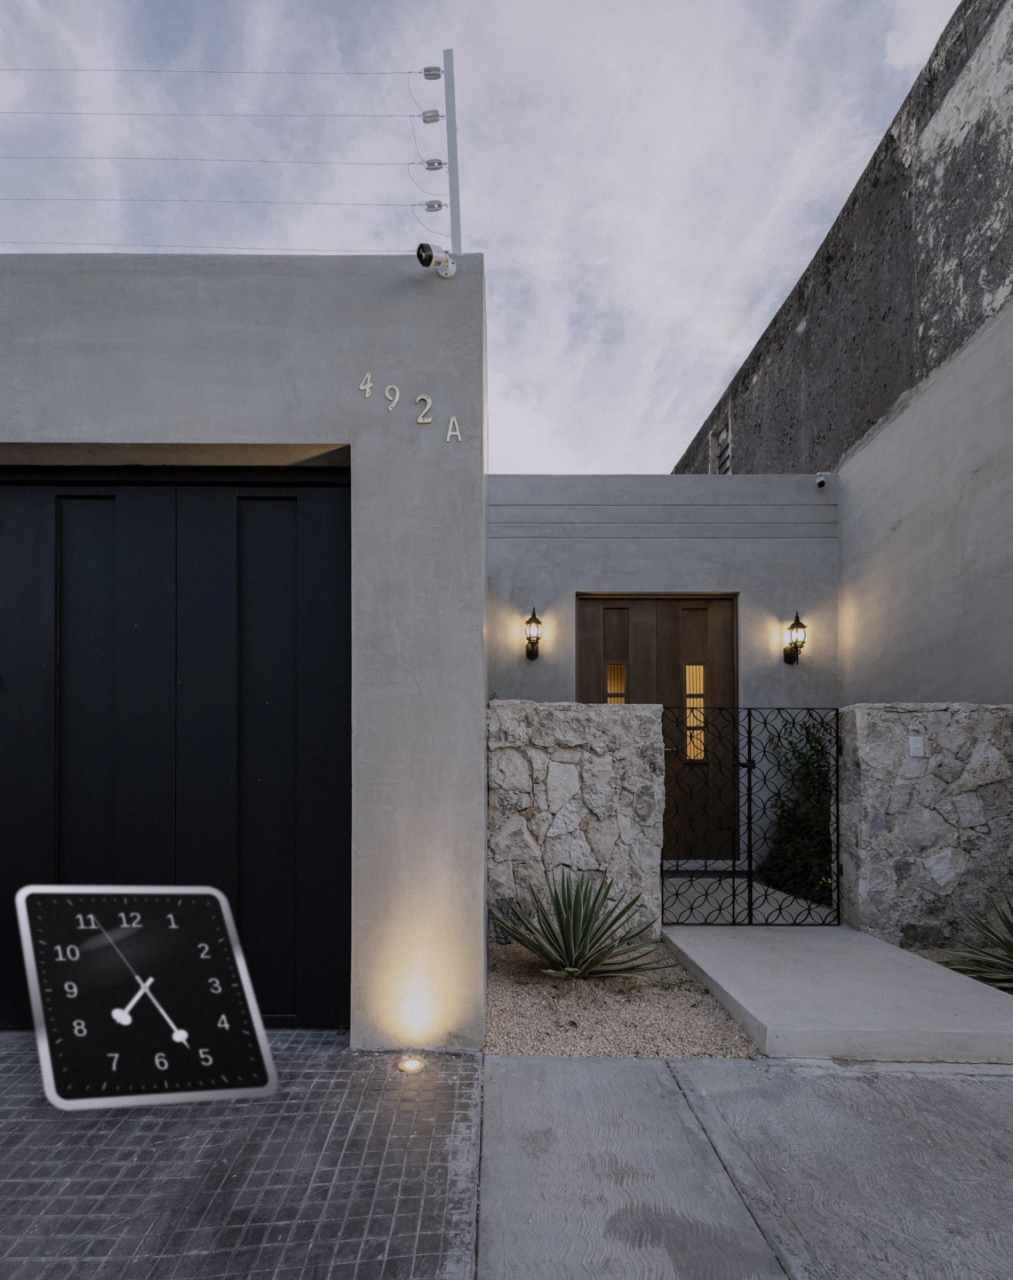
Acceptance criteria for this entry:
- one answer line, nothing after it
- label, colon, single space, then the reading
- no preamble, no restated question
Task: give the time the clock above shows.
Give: 7:25:56
